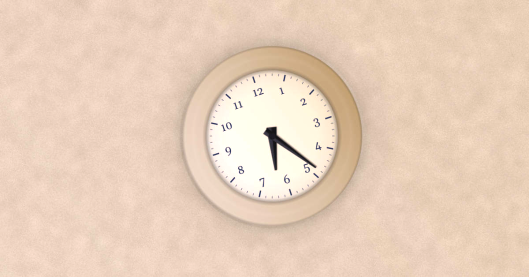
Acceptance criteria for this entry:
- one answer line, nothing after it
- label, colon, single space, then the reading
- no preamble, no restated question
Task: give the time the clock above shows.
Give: 6:24
